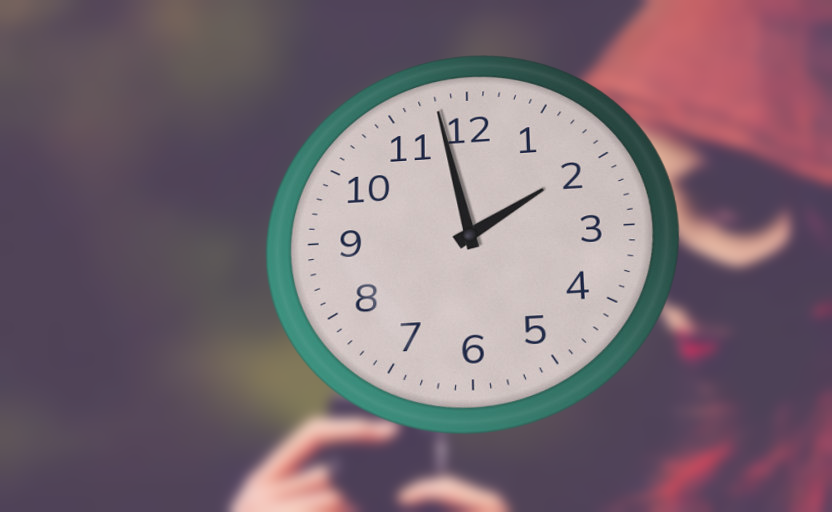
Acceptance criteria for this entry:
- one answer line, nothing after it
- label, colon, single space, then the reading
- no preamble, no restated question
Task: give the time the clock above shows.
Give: 1:58
